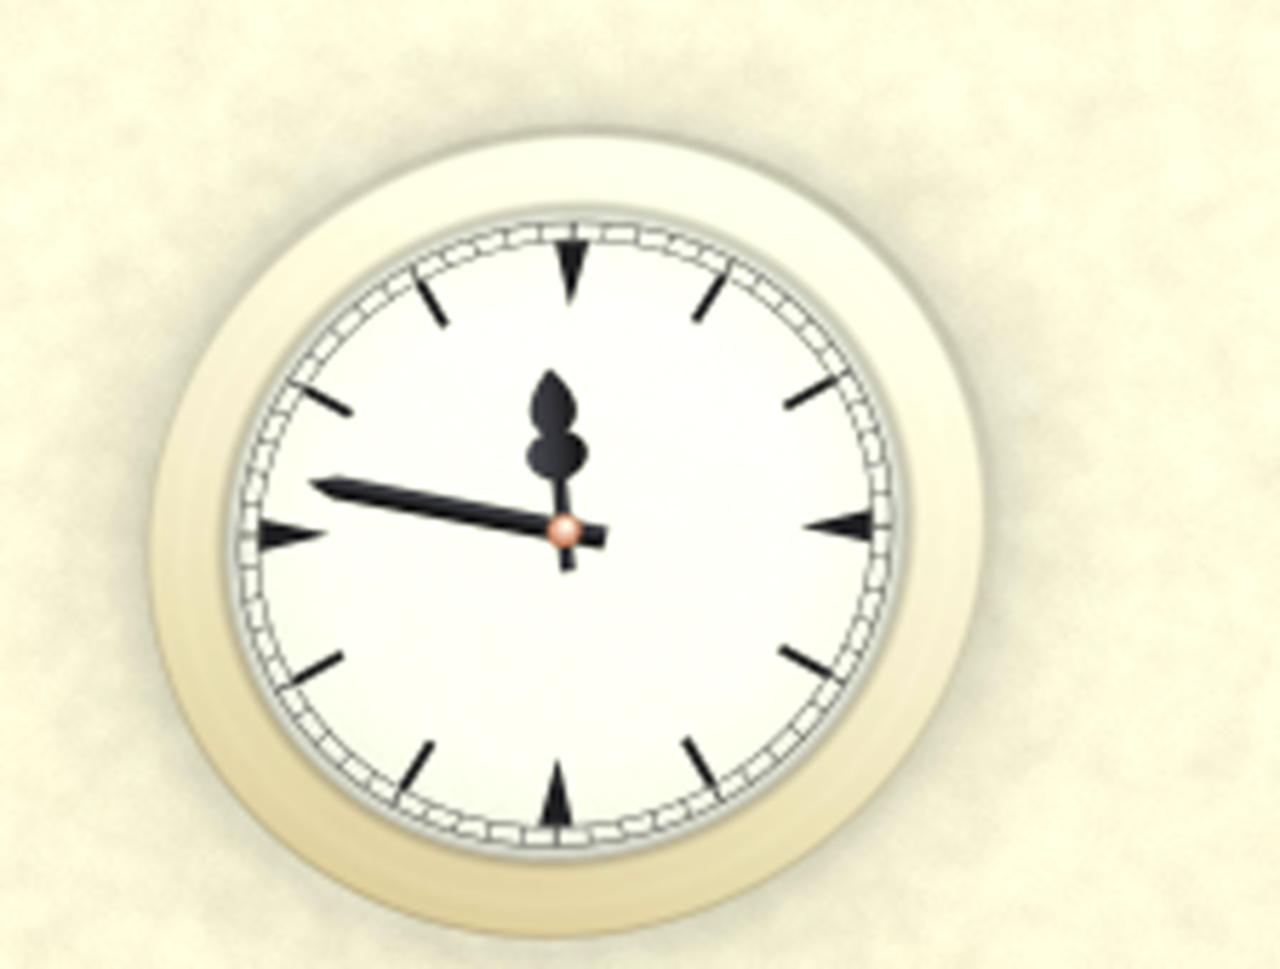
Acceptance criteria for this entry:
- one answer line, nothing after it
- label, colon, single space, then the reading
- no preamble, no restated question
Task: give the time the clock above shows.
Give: 11:47
